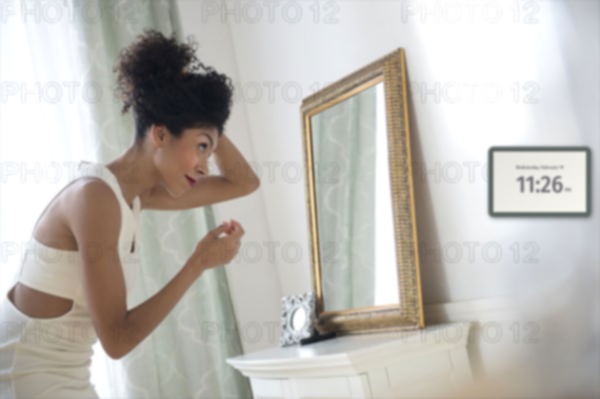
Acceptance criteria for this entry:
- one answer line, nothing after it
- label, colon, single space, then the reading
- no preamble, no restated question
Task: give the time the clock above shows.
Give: 11:26
